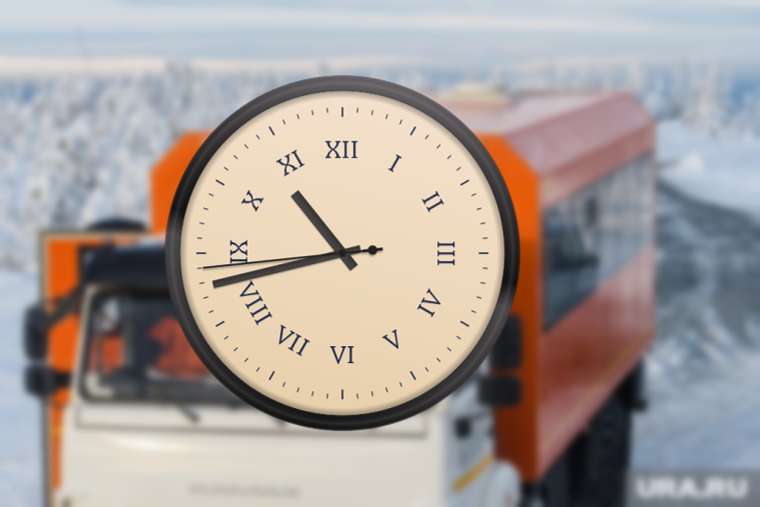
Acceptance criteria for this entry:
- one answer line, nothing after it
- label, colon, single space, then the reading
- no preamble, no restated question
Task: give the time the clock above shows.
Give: 10:42:44
